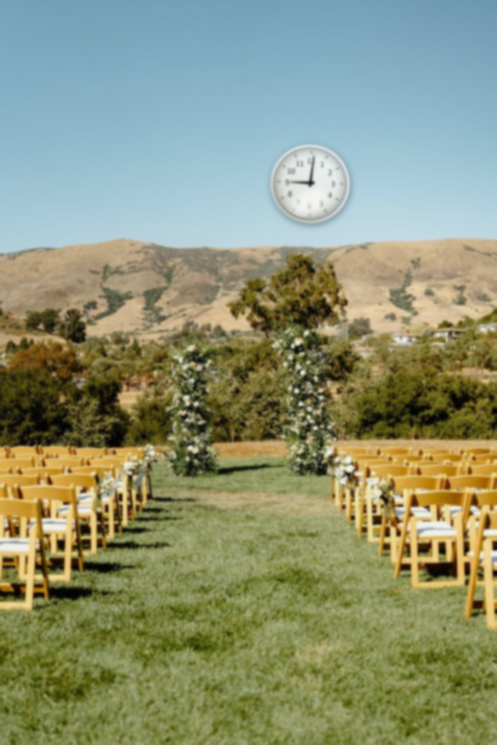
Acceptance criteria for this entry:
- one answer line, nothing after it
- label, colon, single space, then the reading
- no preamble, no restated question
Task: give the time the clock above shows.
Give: 9:01
